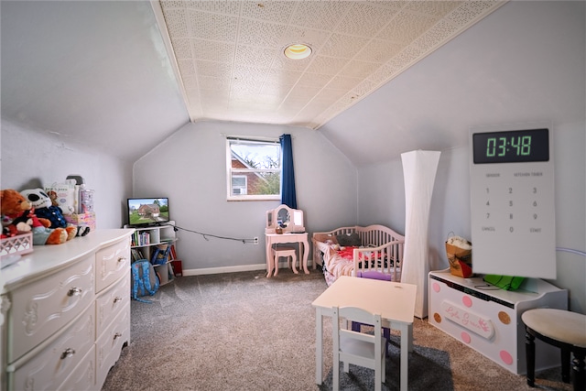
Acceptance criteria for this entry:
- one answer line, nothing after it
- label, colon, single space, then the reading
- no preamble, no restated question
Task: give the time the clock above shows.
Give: 3:48
